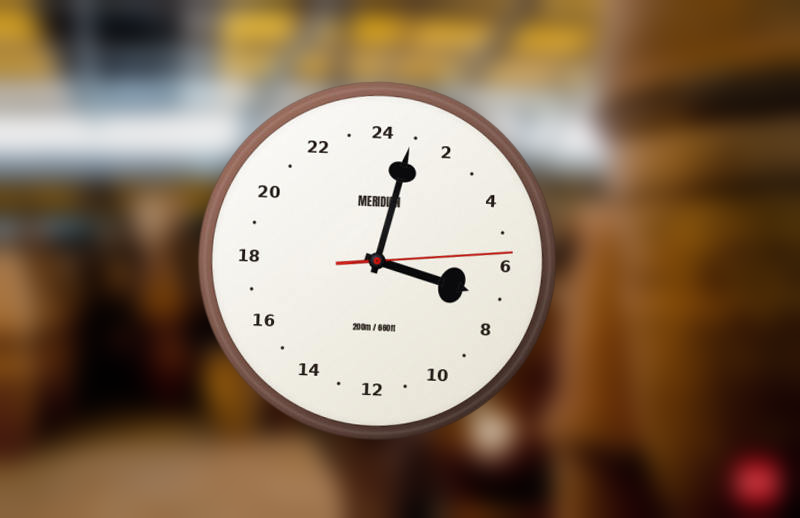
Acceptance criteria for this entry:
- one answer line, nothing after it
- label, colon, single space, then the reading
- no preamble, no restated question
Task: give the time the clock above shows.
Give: 7:02:14
